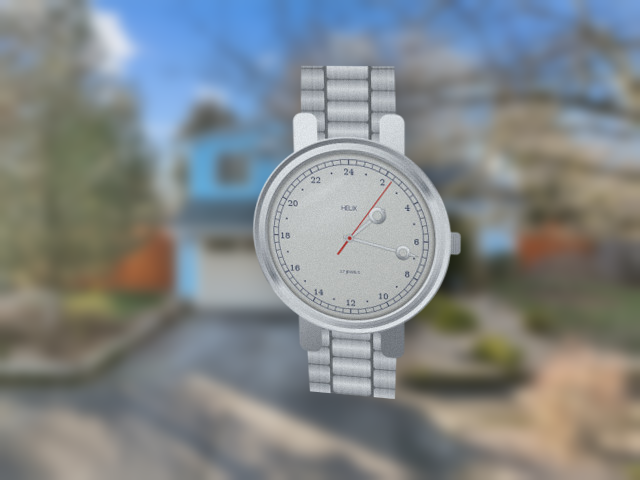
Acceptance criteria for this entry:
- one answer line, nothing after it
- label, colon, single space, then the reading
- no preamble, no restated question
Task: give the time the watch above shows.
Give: 3:17:06
